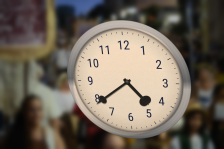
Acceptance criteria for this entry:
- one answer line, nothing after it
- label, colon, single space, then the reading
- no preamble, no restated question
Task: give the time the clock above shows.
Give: 4:39
